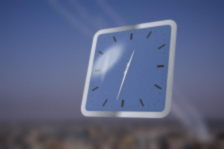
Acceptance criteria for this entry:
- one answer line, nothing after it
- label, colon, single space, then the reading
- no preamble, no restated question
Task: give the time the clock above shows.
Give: 12:32
